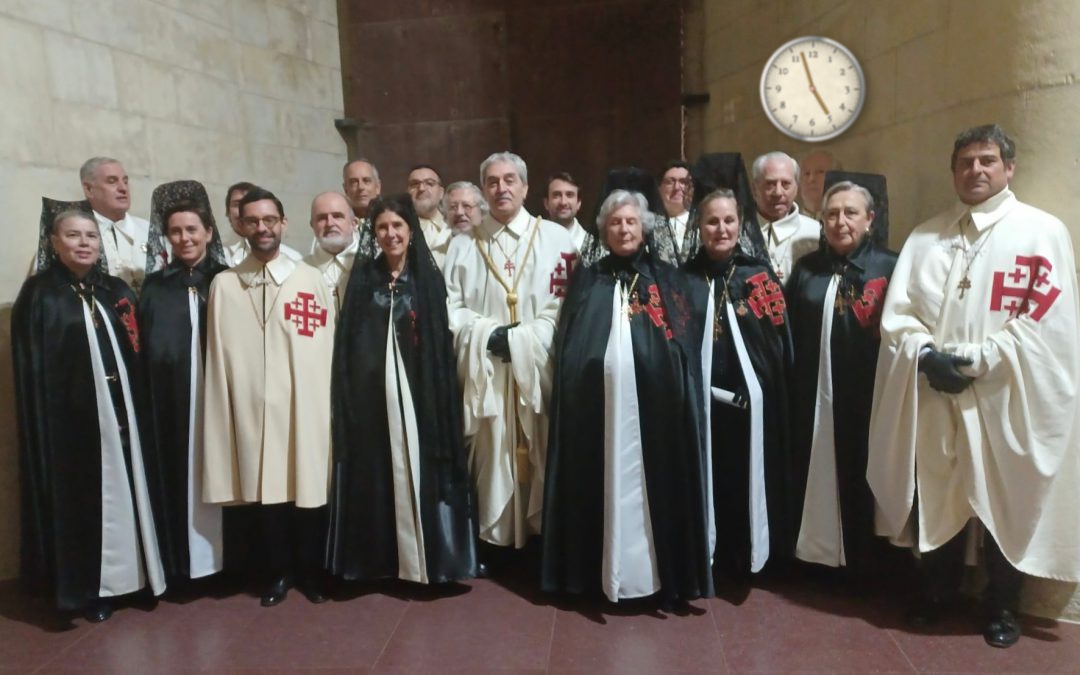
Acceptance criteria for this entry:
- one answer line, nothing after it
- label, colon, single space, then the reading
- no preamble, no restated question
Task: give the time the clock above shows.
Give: 4:57
